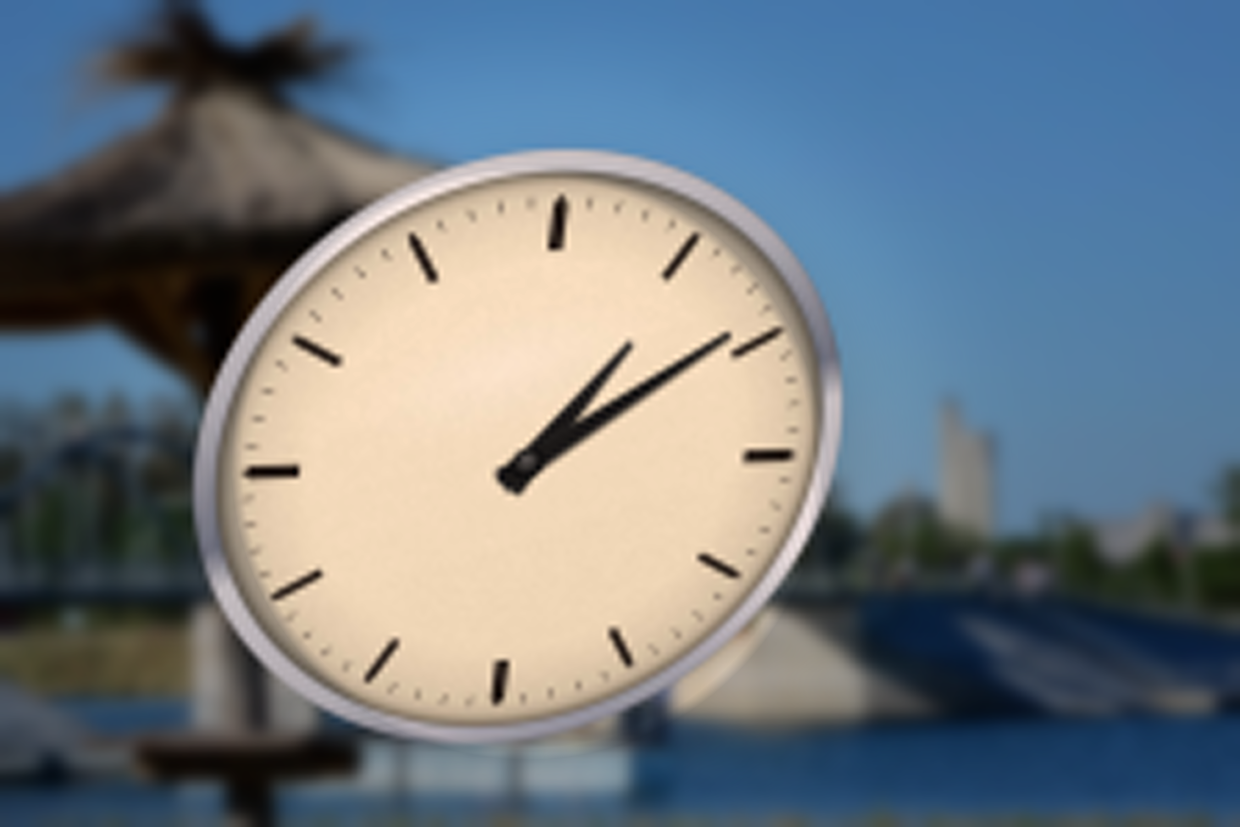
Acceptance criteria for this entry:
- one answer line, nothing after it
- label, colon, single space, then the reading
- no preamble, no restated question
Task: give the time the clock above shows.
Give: 1:09
